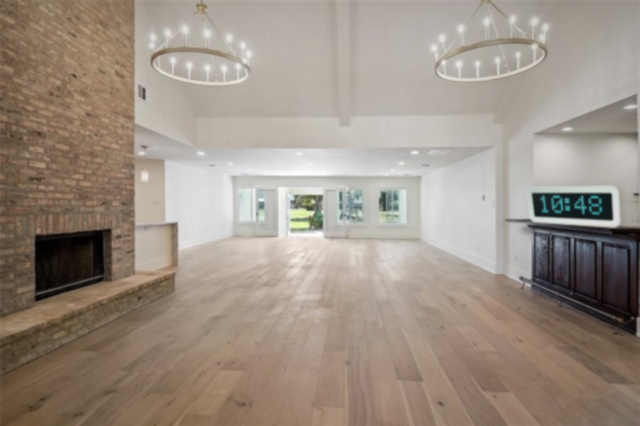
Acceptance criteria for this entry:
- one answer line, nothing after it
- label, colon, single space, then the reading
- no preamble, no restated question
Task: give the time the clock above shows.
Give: 10:48
